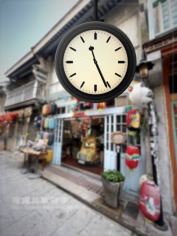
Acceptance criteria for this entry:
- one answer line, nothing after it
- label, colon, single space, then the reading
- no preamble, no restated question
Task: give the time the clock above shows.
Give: 11:26
